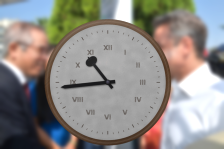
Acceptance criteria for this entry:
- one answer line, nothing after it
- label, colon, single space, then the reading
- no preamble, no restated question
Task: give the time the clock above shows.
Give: 10:44
